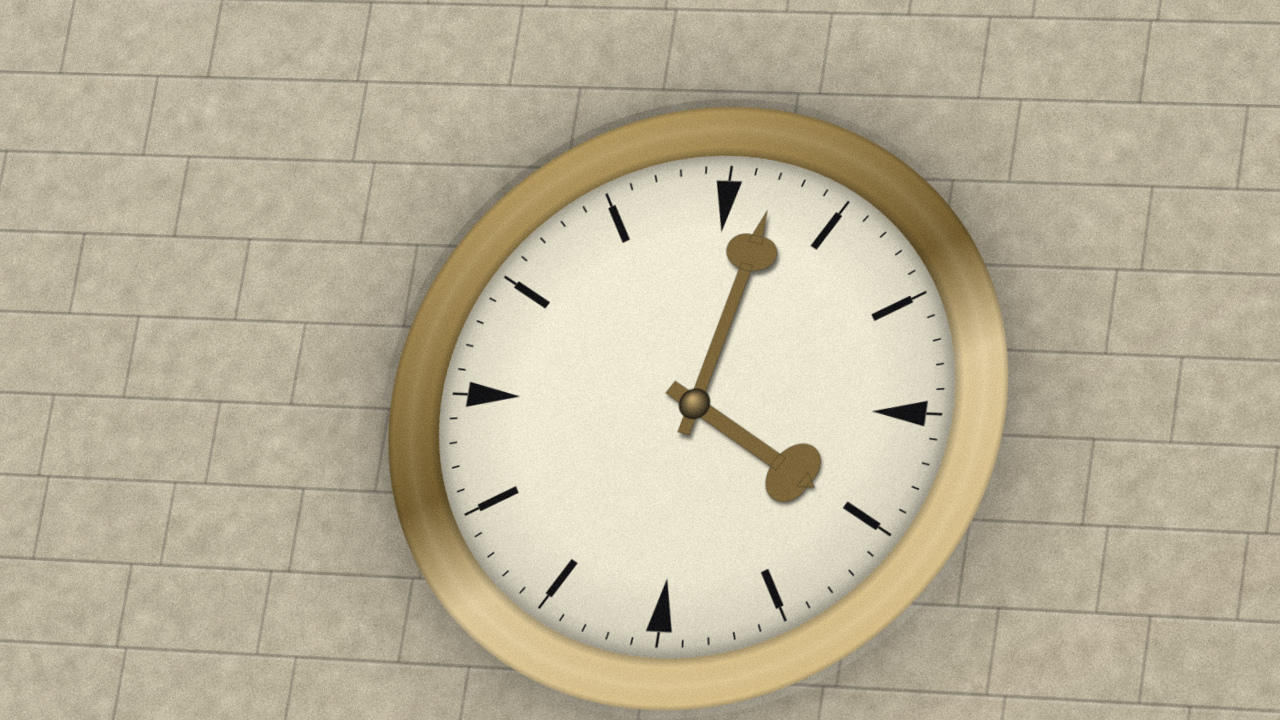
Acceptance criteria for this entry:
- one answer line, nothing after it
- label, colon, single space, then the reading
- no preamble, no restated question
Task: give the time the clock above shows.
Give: 4:02
